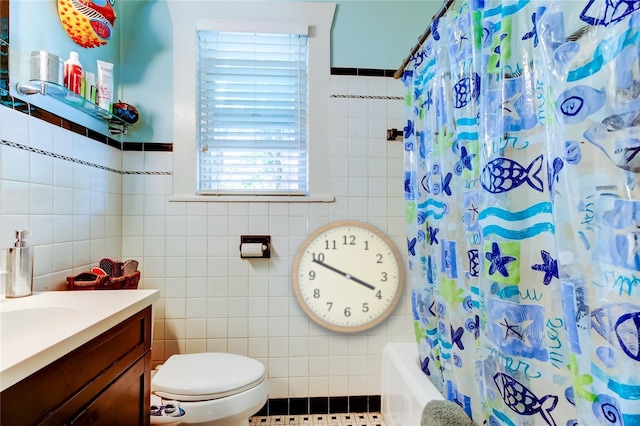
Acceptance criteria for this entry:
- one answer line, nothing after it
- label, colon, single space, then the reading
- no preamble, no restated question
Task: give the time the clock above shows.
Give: 3:49
